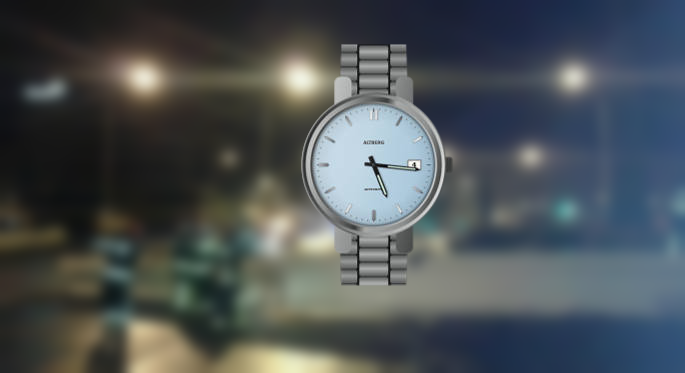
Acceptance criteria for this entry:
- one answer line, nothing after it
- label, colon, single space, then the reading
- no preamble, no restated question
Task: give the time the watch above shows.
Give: 5:16
